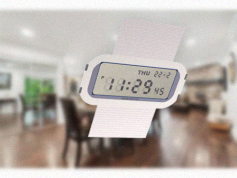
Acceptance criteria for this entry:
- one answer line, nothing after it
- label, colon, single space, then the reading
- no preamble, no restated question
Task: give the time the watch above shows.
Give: 11:29:45
